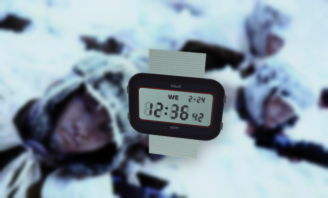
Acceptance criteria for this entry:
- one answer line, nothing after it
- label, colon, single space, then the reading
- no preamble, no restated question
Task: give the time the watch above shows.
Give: 12:36:42
